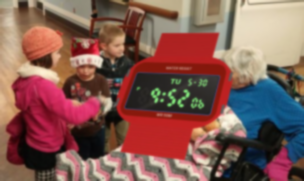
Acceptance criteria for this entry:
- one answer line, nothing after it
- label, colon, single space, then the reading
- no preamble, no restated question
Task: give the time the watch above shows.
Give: 9:52
